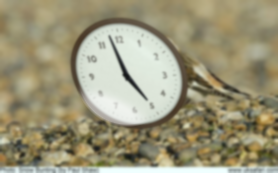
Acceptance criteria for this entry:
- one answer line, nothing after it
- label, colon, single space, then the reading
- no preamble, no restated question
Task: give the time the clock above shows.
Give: 4:58
